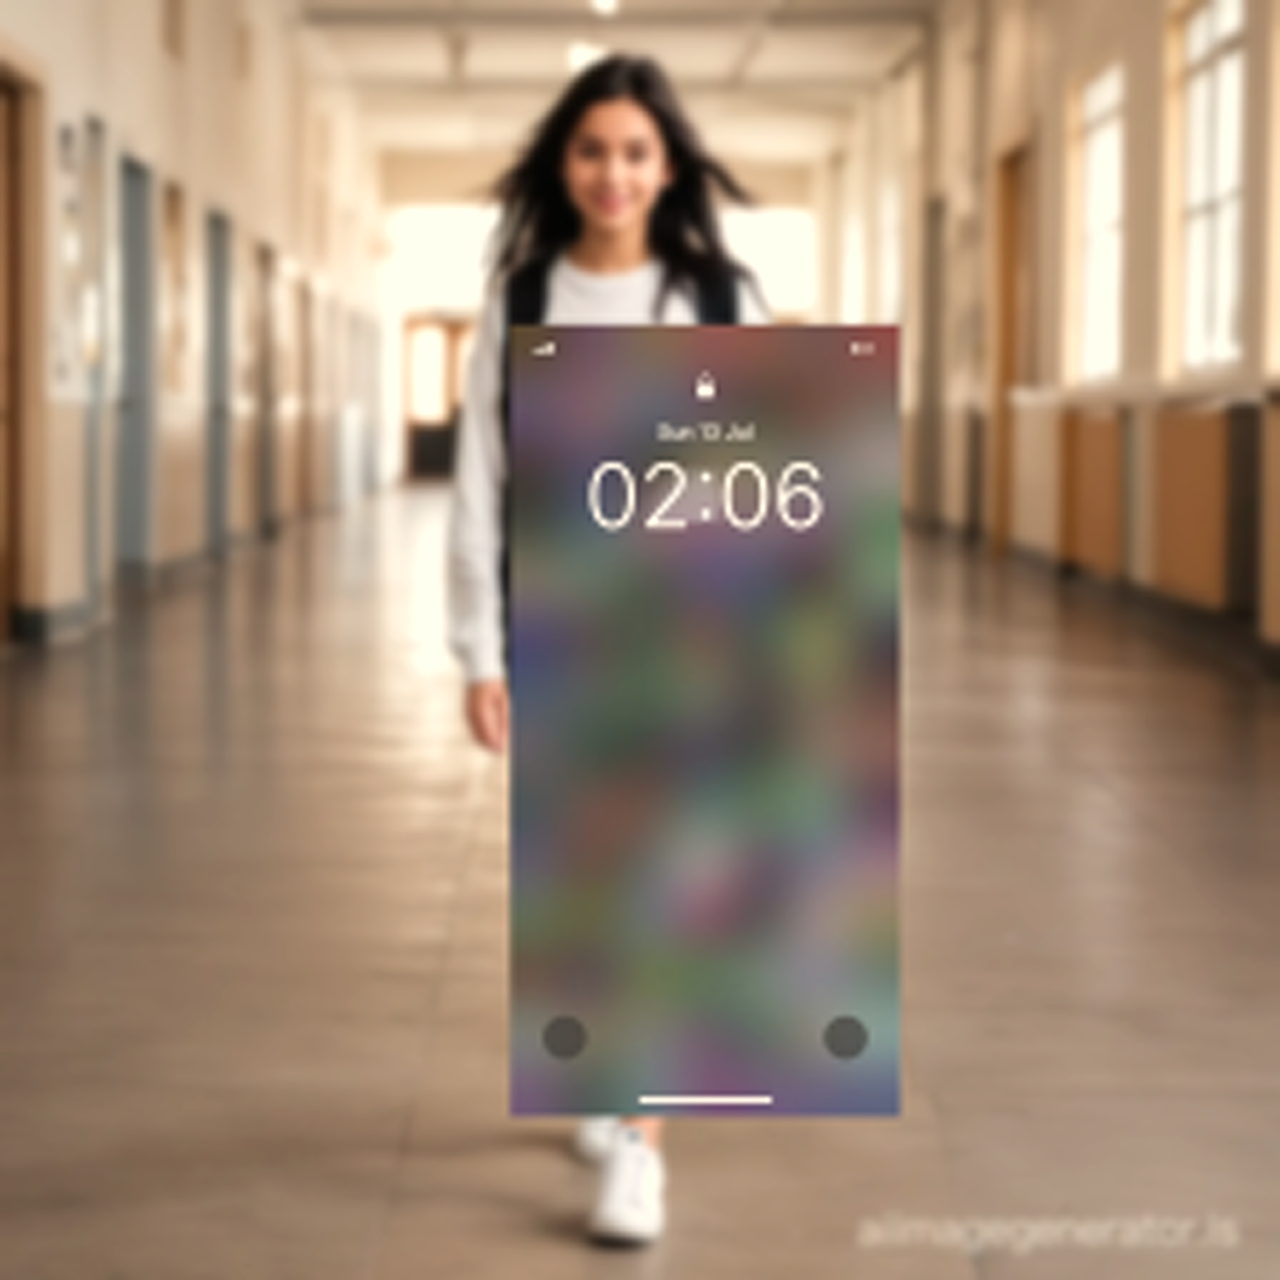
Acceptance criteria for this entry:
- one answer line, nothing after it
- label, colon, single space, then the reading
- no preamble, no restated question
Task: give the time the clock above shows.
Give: 2:06
